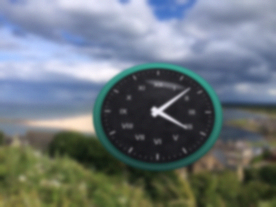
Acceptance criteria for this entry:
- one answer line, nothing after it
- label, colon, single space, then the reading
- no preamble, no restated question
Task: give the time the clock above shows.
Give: 4:08
